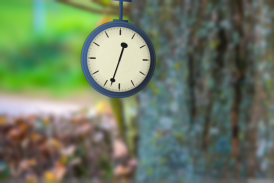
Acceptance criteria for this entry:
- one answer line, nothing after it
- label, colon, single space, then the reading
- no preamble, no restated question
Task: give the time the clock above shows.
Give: 12:33
